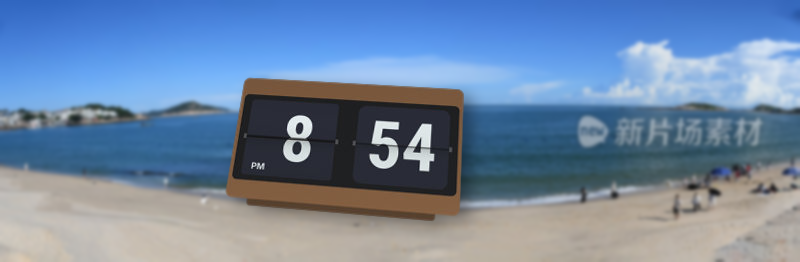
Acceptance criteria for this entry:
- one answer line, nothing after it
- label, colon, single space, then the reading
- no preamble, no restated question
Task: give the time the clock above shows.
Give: 8:54
